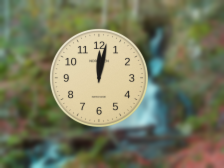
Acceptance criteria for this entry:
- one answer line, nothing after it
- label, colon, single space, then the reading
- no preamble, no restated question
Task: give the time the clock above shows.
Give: 12:02
